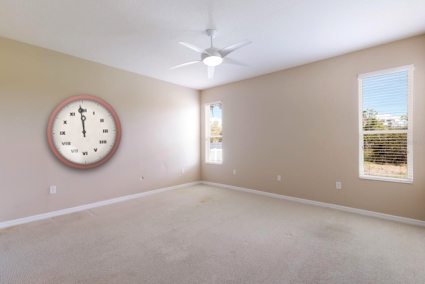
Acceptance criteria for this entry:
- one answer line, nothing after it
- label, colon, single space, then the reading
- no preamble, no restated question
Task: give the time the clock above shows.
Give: 11:59
